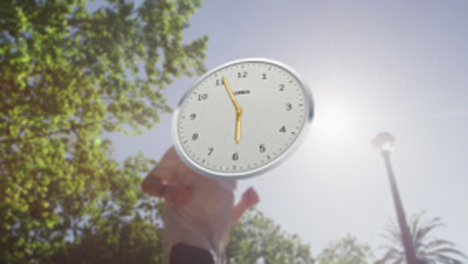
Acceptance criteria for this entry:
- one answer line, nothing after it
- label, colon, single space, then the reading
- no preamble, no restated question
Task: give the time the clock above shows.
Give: 5:56
